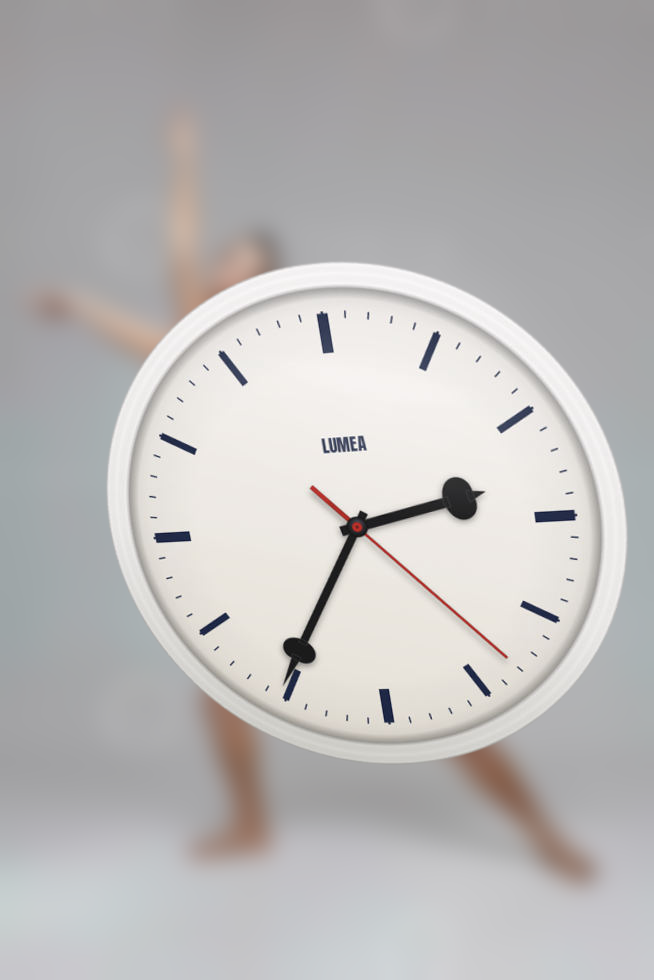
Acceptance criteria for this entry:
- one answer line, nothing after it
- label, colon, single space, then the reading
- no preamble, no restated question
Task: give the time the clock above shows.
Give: 2:35:23
